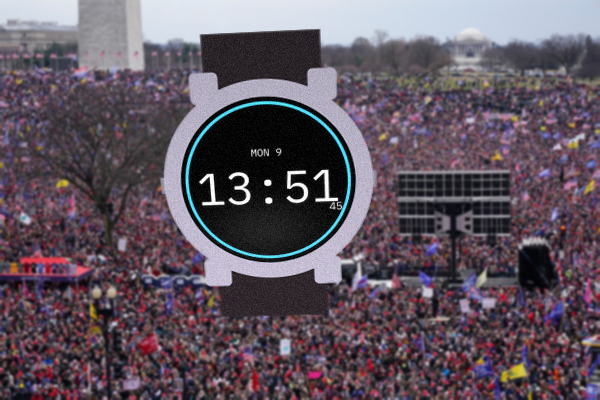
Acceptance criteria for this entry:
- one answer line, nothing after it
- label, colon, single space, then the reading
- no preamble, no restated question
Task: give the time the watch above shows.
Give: 13:51:45
